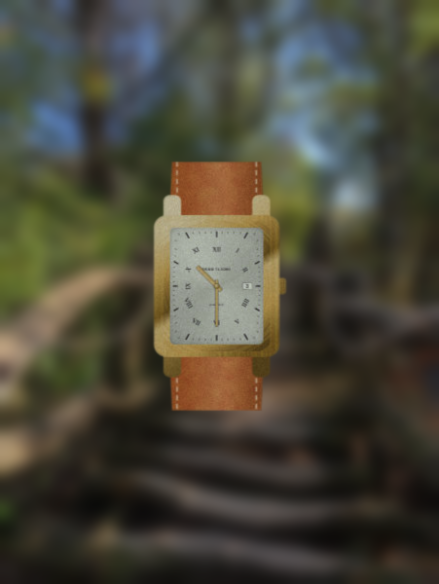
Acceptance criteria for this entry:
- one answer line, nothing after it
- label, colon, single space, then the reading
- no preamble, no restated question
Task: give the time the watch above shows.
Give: 10:30
